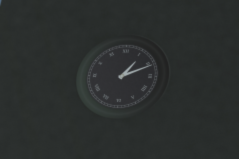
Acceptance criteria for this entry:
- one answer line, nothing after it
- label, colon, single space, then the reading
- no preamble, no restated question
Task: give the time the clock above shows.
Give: 1:11
